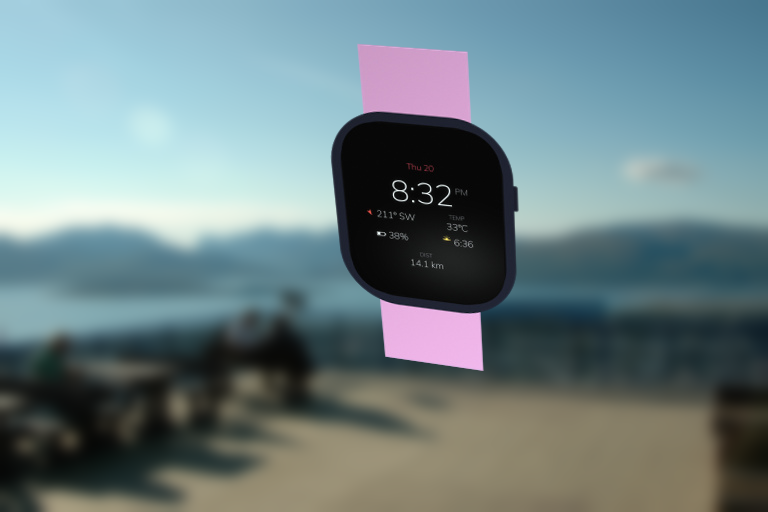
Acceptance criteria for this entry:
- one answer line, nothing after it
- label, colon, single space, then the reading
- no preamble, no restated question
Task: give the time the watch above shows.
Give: 8:32
